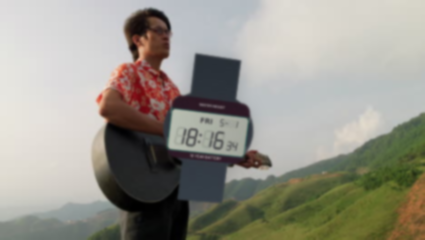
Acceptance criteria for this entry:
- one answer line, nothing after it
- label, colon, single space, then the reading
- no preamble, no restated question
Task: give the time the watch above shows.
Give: 18:16
